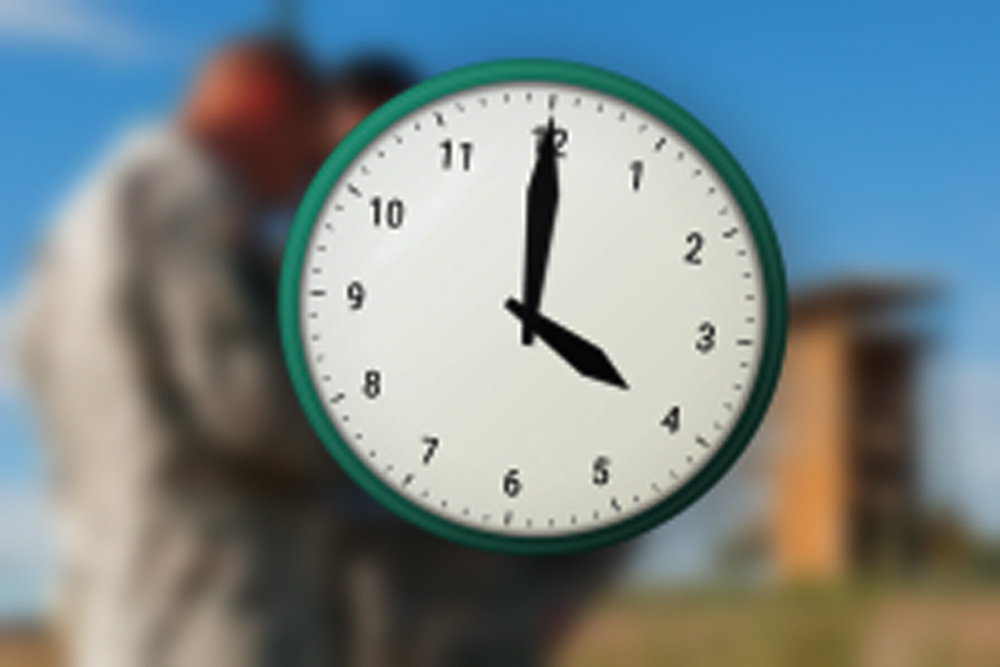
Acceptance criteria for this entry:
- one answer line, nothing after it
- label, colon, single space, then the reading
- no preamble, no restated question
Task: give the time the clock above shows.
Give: 4:00
